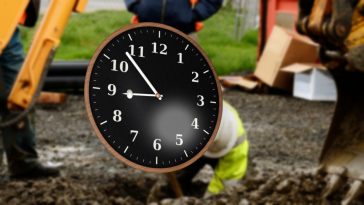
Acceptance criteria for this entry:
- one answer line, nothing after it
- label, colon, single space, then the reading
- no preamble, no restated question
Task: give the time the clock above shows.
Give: 8:53
